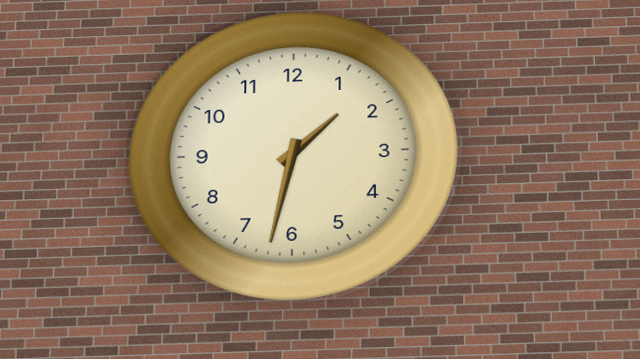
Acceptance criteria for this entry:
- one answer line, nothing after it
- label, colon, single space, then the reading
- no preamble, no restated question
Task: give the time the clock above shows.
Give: 1:32
